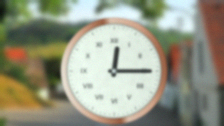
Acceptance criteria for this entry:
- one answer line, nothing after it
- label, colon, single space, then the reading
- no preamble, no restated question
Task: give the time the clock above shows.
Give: 12:15
